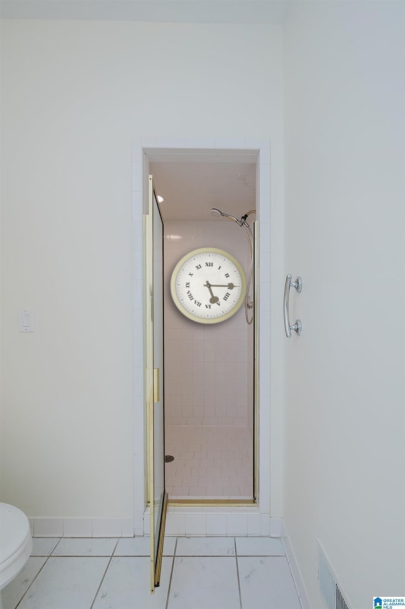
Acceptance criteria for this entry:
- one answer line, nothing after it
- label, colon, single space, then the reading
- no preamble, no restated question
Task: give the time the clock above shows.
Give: 5:15
